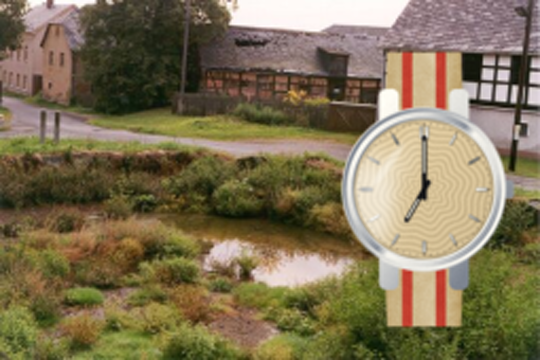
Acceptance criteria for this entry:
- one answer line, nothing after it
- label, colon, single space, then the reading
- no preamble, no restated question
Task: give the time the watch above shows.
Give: 7:00
